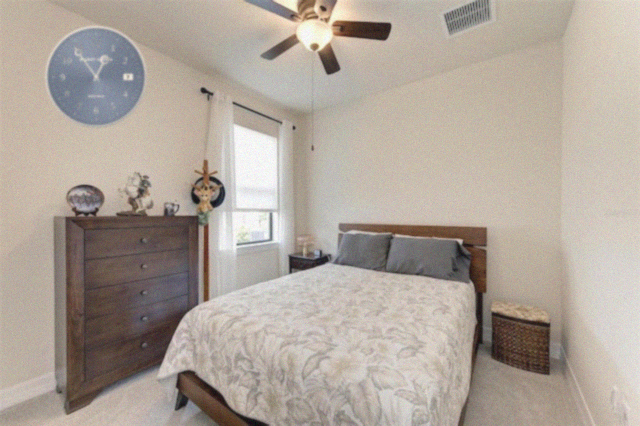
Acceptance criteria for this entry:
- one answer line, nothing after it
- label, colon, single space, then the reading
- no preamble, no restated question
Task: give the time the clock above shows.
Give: 12:54
